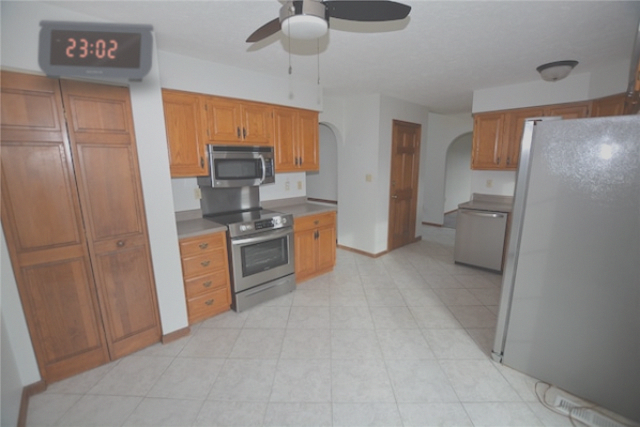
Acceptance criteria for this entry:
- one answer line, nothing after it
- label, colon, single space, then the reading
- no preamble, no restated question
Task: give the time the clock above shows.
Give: 23:02
